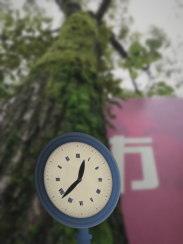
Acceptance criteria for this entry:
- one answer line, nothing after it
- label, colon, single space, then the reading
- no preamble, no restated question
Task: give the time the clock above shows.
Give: 12:38
